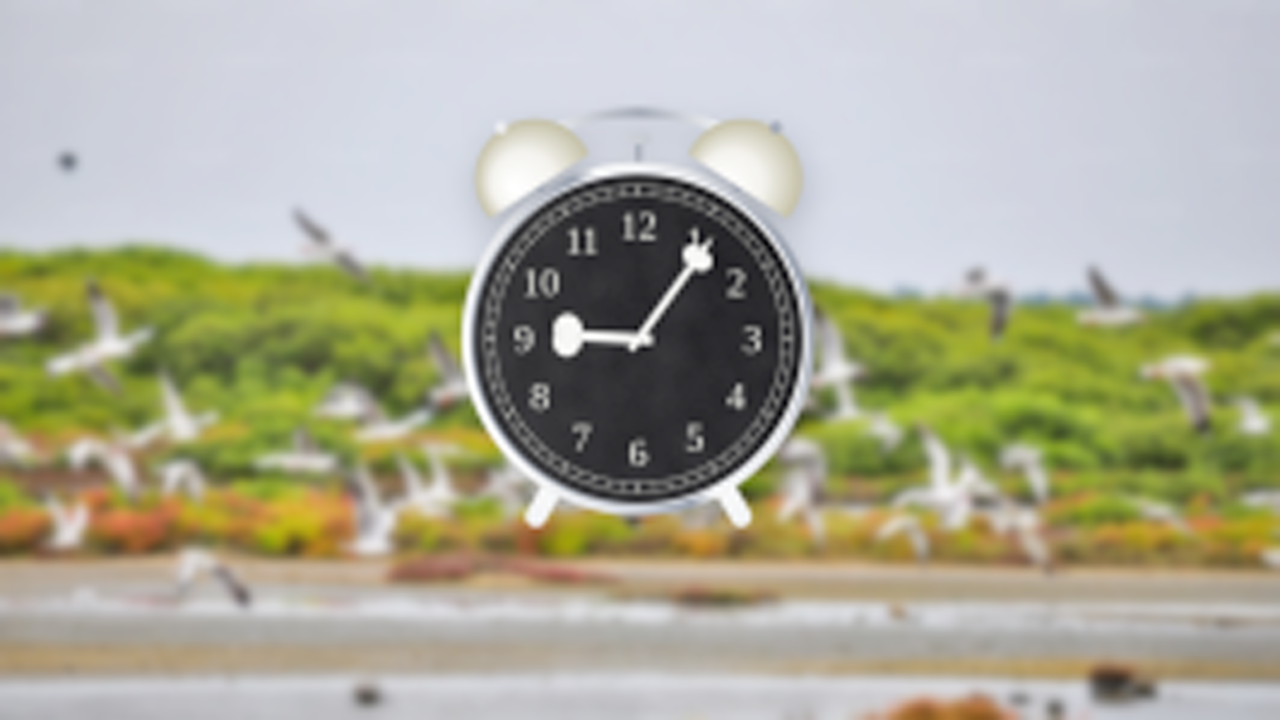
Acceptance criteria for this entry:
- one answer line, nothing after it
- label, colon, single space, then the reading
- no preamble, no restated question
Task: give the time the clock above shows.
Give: 9:06
